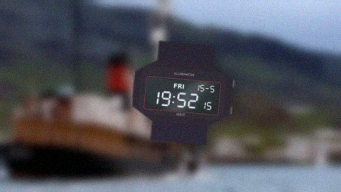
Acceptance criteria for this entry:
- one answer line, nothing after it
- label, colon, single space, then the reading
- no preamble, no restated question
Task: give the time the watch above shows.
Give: 19:52:15
